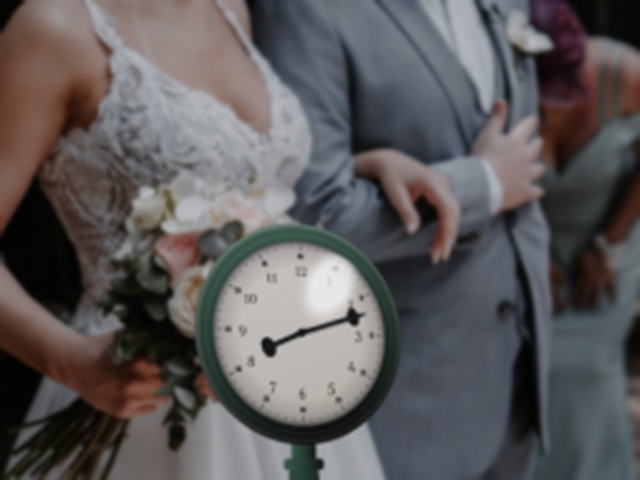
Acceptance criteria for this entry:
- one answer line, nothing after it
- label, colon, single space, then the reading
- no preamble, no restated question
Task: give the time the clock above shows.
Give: 8:12
